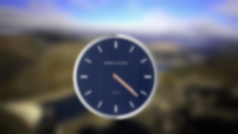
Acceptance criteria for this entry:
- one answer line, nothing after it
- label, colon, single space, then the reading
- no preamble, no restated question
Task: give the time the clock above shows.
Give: 4:22
